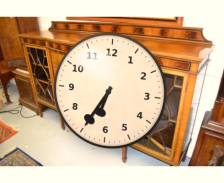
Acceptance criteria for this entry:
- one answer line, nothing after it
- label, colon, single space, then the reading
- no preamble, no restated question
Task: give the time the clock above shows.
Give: 6:35
